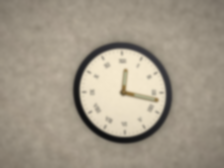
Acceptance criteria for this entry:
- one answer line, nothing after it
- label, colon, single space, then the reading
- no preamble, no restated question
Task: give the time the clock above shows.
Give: 12:17
